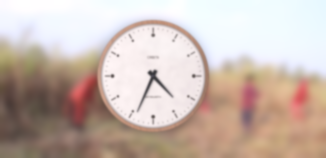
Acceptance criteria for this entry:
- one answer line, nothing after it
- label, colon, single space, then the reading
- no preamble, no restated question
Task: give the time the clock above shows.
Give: 4:34
